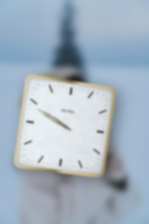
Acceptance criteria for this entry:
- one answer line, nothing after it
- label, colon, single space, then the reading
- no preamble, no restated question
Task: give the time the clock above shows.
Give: 9:49
